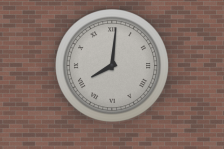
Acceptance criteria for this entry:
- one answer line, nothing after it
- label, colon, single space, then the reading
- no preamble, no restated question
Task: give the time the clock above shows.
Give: 8:01
